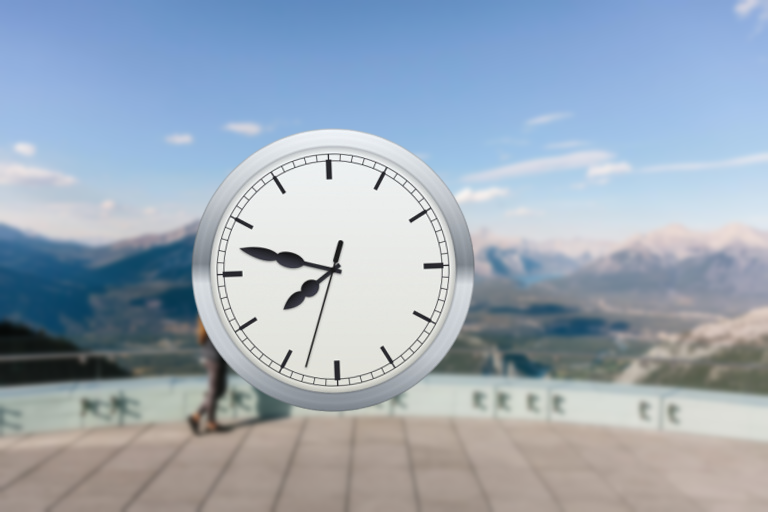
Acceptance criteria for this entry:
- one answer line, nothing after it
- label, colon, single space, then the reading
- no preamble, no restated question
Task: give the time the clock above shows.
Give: 7:47:33
